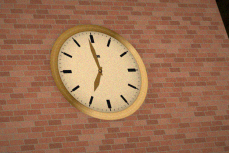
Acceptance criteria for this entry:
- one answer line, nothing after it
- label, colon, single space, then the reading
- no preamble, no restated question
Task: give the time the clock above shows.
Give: 6:59
